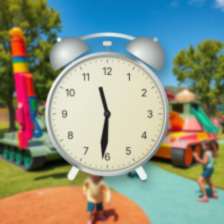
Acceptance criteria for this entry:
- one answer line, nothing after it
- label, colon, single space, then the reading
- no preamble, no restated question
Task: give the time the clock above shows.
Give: 11:31
